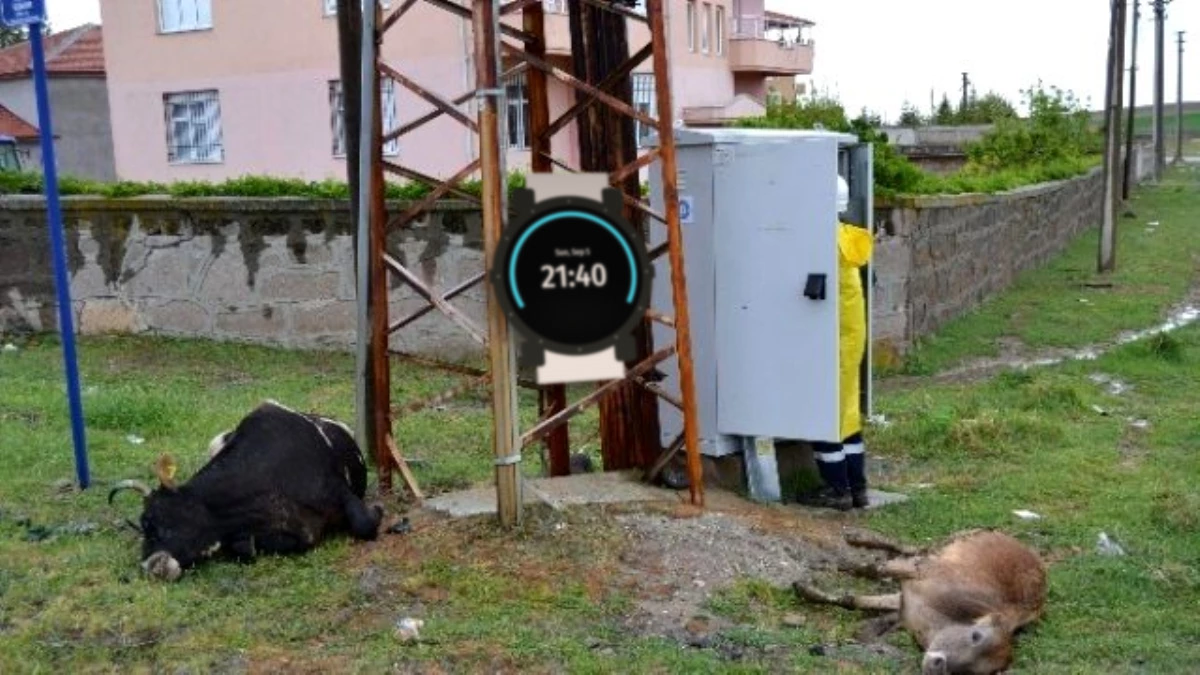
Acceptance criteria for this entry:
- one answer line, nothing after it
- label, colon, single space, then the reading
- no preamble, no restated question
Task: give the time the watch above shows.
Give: 21:40
